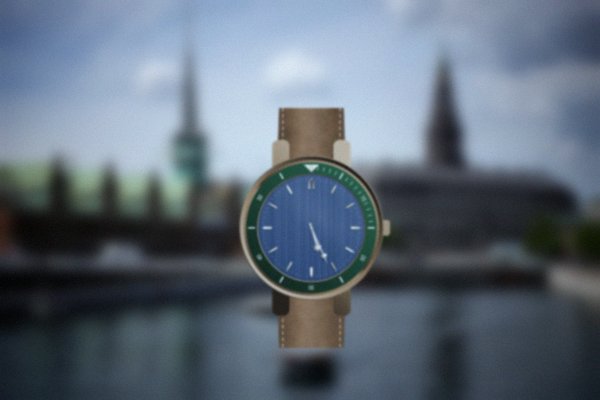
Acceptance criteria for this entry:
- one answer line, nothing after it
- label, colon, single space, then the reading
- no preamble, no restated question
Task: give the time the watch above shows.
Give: 5:26
